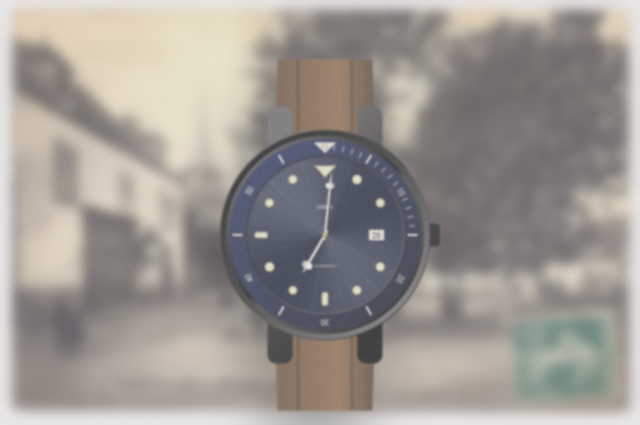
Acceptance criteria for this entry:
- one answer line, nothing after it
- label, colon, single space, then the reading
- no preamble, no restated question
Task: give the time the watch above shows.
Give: 7:01
